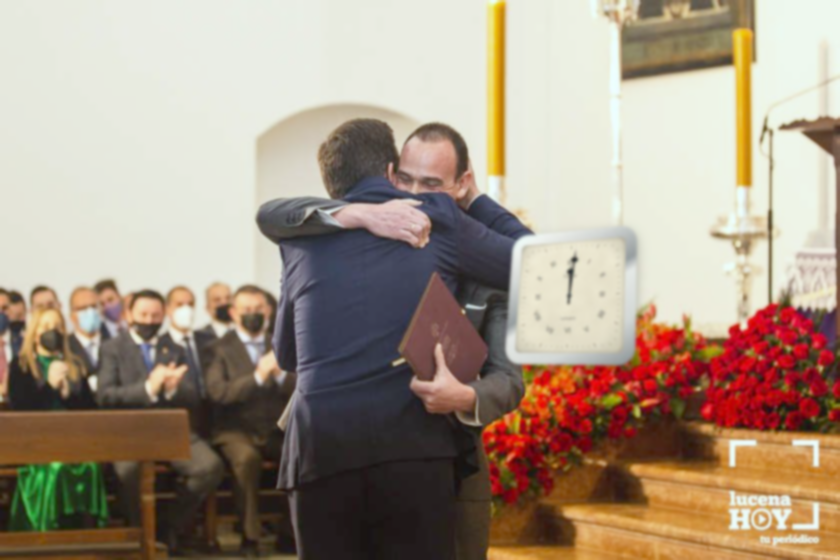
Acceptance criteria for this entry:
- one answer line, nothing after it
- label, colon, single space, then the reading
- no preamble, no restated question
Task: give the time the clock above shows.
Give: 12:01
